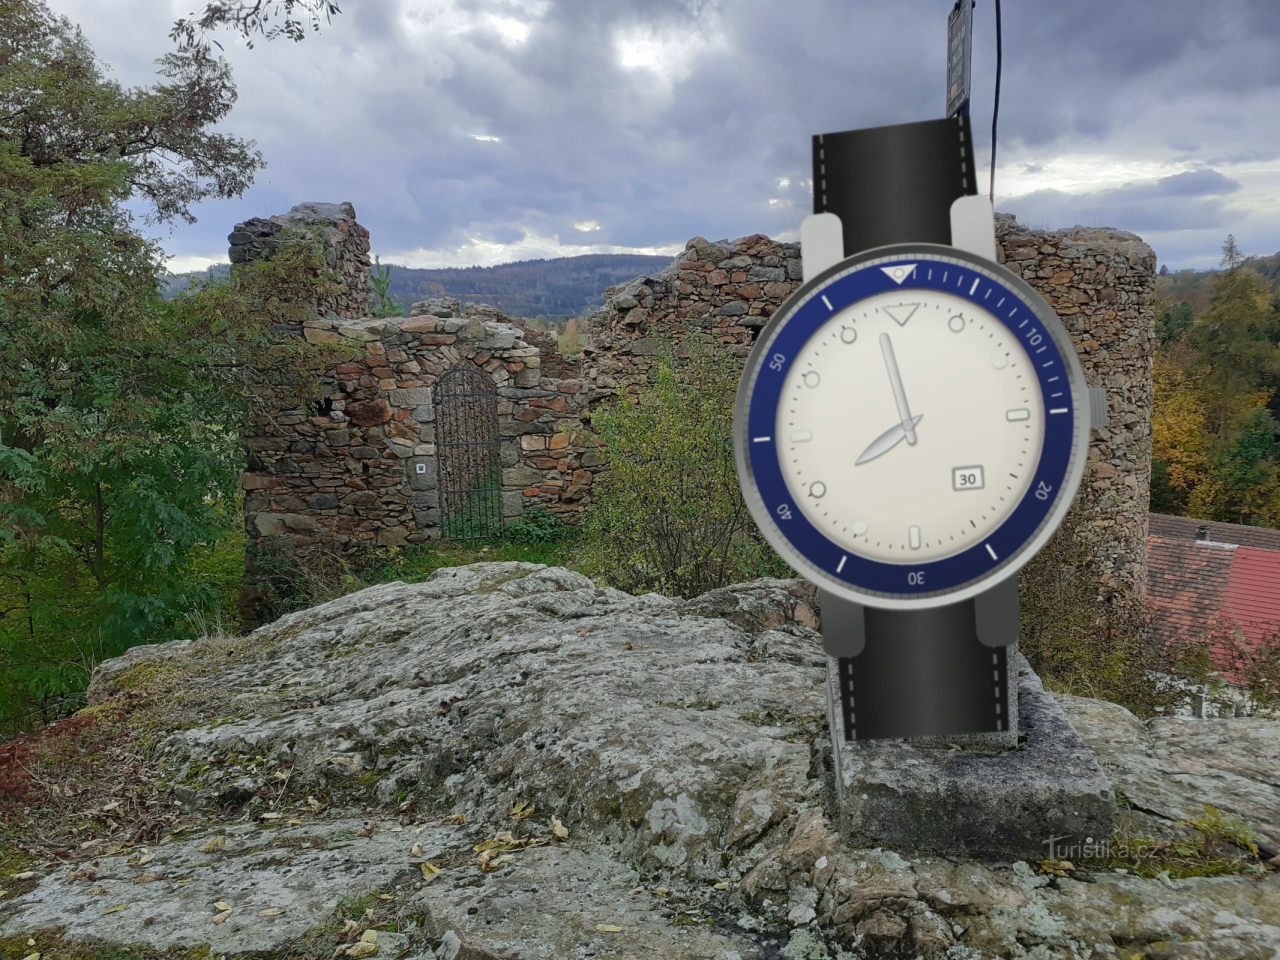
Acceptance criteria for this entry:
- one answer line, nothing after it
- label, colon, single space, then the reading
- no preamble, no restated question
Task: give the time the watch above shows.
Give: 7:58
